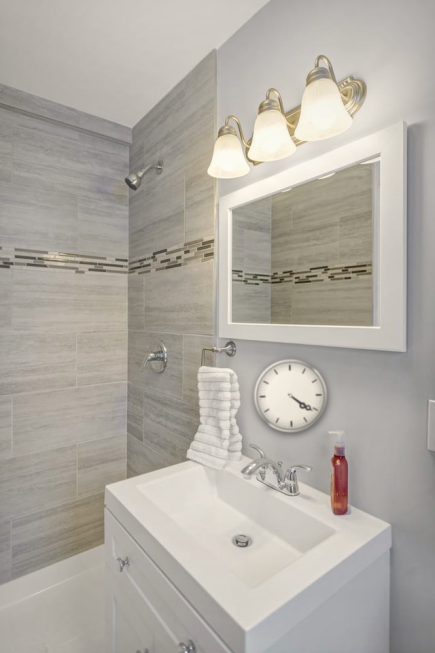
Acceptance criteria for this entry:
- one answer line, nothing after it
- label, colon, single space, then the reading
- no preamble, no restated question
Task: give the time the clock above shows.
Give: 4:21
